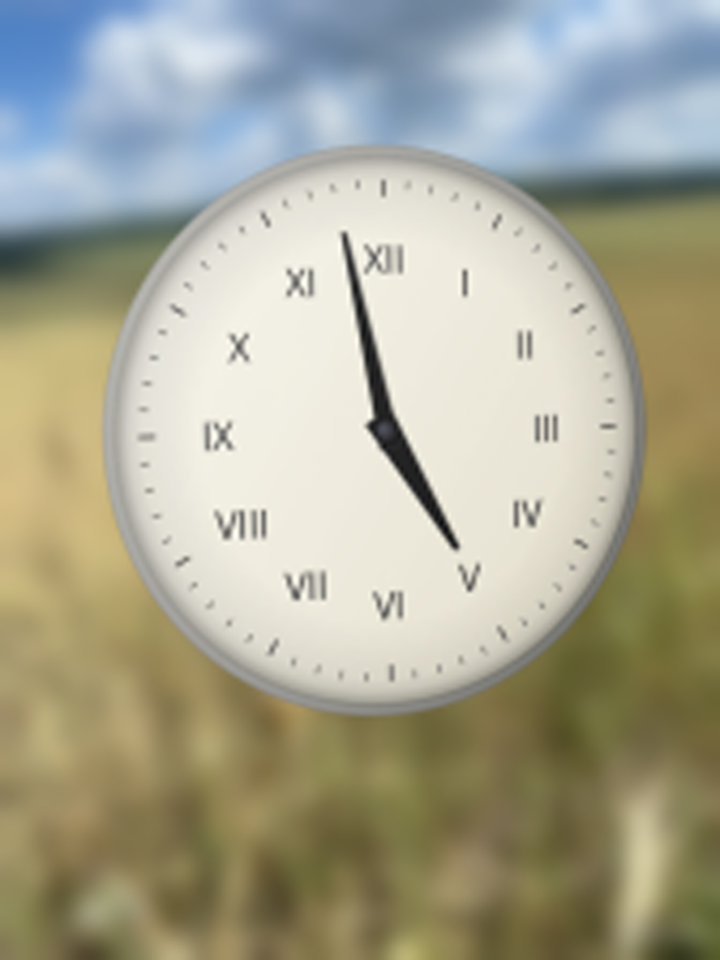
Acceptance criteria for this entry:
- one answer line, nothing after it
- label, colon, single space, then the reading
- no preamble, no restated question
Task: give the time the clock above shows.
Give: 4:58
